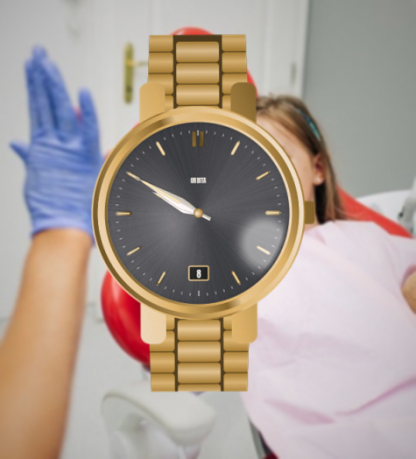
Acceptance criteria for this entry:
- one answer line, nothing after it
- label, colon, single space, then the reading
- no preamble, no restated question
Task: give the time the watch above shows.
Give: 9:50
